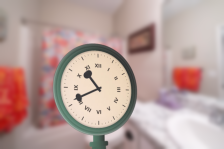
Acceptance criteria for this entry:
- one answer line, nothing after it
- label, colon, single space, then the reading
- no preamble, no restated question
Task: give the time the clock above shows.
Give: 10:41
